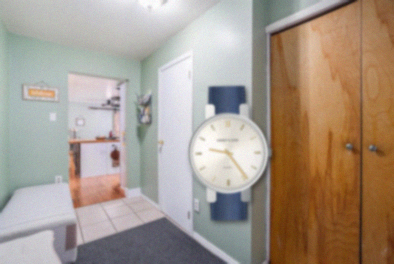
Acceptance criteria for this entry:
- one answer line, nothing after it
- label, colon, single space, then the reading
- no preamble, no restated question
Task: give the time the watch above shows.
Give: 9:24
